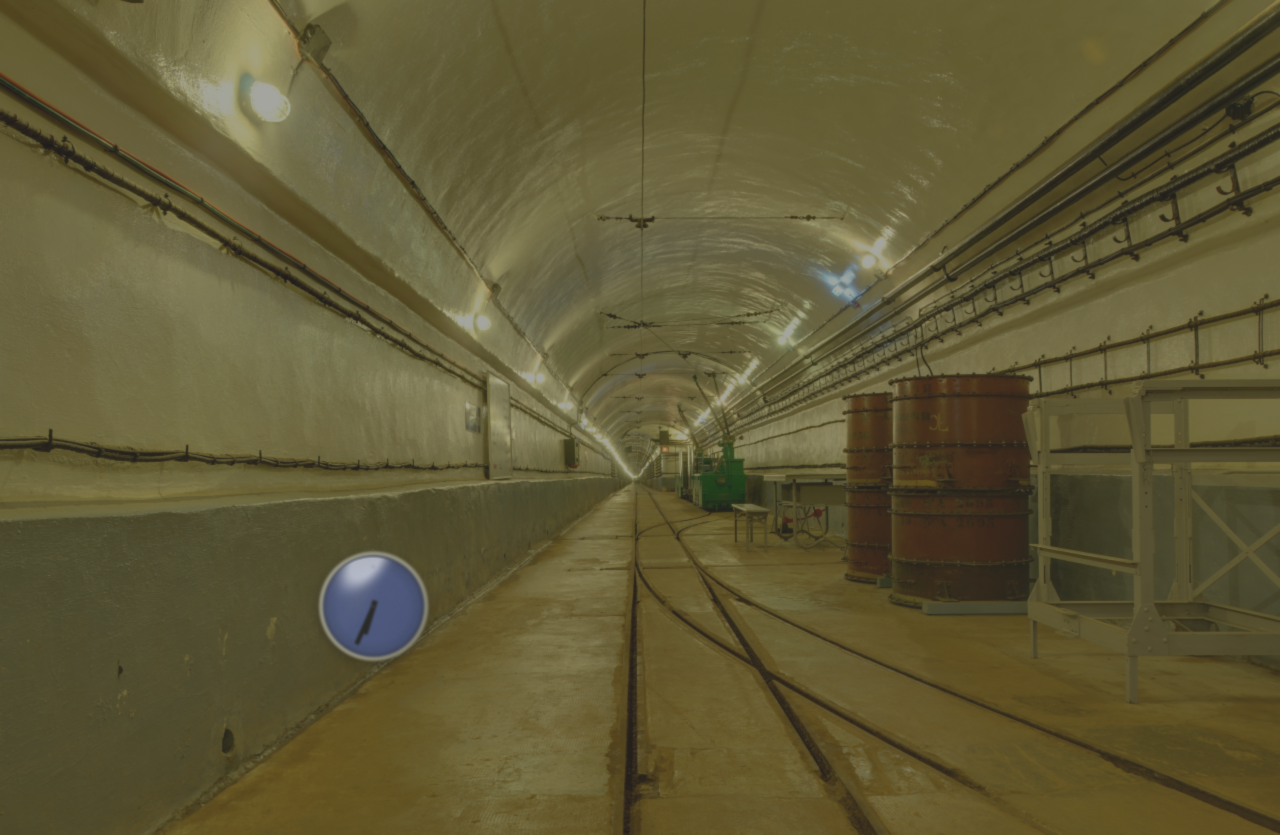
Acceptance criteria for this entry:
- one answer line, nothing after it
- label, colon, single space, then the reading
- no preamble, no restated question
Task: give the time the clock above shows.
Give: 6:34
